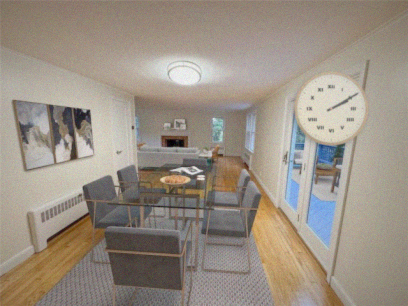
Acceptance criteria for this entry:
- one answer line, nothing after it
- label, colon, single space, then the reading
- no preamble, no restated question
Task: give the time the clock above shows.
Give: 2:10
